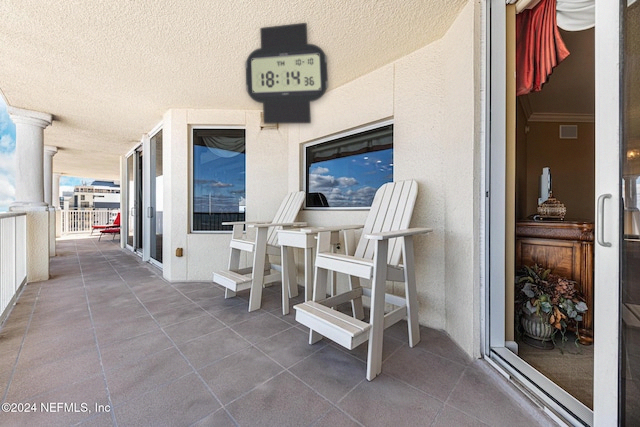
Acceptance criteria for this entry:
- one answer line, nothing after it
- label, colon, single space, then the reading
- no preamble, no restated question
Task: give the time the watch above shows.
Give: 18:14
